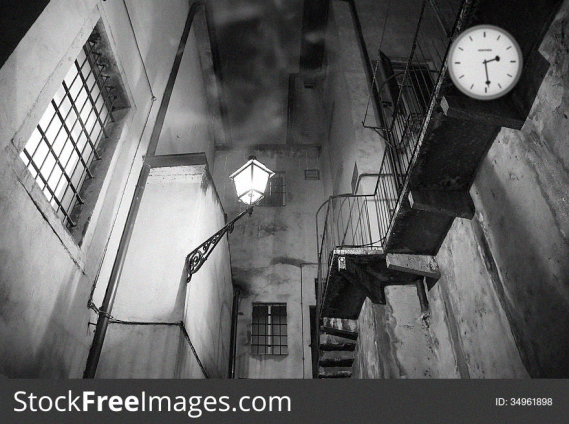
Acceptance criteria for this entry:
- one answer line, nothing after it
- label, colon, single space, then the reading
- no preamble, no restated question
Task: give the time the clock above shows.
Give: 2:29
